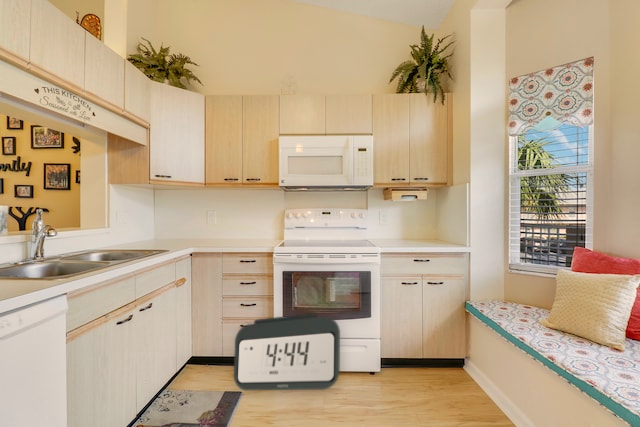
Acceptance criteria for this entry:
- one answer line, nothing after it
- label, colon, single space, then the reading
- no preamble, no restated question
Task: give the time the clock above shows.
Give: 4:44
